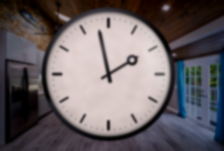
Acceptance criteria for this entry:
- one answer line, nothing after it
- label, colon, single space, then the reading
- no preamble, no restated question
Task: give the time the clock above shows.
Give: 1:58
